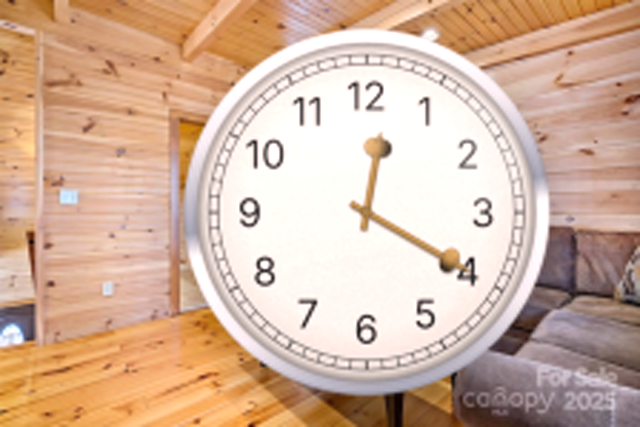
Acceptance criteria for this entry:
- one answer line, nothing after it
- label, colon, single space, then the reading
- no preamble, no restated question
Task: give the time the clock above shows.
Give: 12:20
